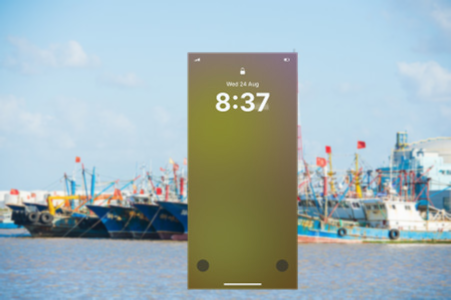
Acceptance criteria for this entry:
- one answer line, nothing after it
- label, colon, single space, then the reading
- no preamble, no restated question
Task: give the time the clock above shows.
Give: 8:37
